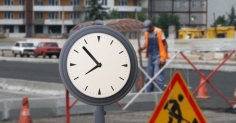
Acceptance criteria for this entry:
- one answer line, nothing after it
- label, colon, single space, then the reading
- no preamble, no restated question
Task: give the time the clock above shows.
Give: 7:53
